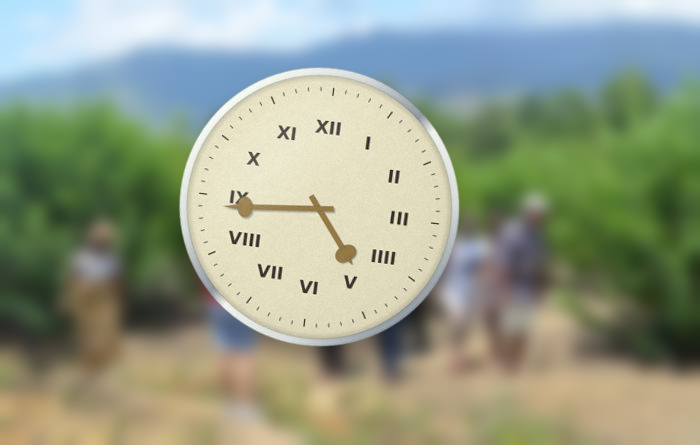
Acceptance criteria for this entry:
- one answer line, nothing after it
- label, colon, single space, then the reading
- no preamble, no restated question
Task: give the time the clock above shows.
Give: 4:44
